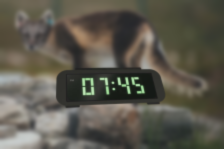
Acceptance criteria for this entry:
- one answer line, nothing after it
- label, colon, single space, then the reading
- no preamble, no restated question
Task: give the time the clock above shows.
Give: 7:45
